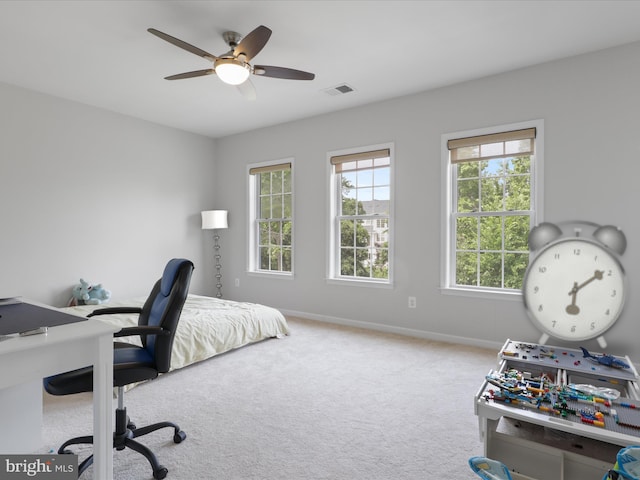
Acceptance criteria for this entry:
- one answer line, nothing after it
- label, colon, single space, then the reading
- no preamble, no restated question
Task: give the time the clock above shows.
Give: 6:09
